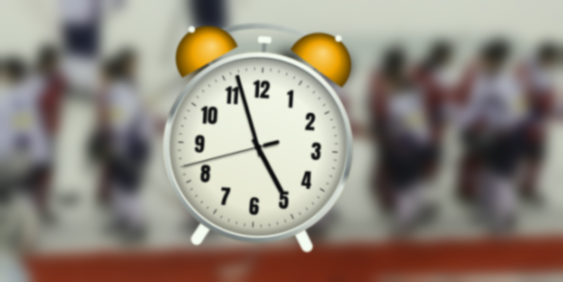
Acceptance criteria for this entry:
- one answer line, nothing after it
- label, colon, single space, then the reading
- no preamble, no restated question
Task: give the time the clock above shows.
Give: 4:56:42
